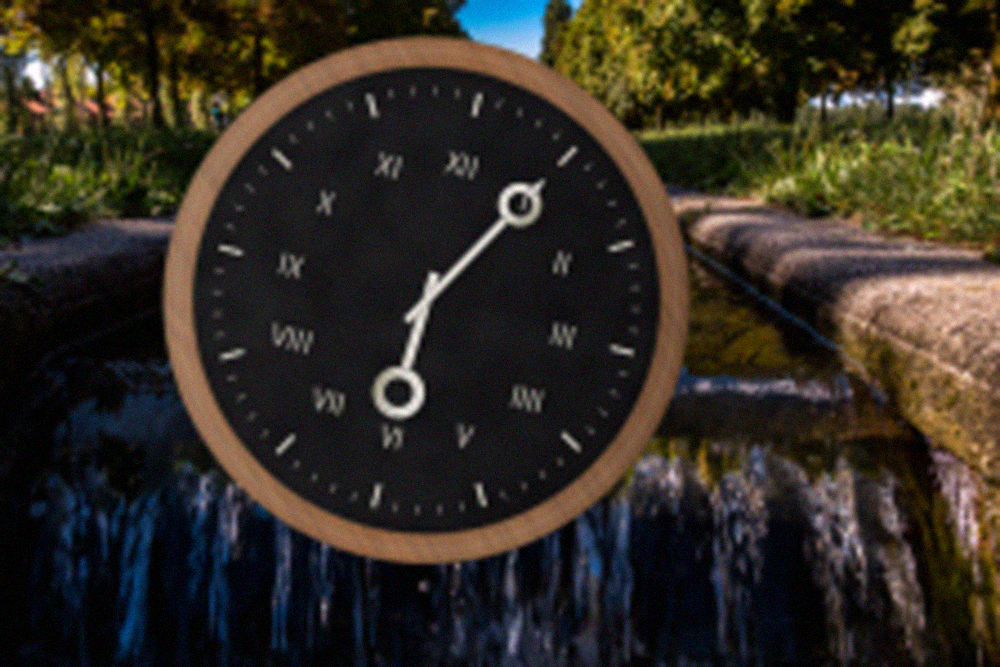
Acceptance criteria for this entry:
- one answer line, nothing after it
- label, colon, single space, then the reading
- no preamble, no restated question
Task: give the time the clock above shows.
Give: 6:05
